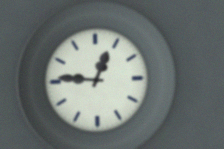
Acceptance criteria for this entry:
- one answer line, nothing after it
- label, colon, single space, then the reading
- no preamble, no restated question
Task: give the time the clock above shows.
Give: 12:46
